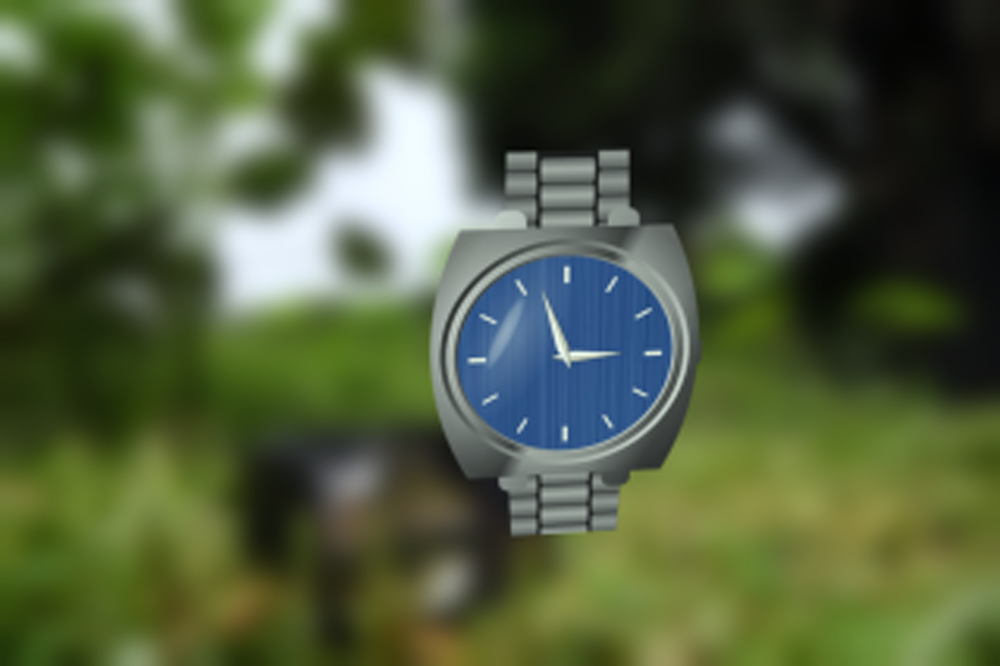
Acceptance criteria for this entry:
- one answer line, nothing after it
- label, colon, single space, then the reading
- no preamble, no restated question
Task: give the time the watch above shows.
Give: 2:57
